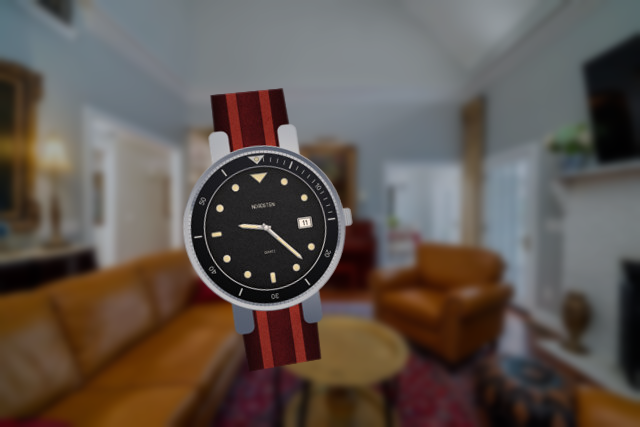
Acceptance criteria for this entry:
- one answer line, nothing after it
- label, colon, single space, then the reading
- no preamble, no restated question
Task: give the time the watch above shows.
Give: 9:23
